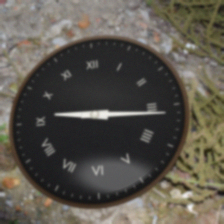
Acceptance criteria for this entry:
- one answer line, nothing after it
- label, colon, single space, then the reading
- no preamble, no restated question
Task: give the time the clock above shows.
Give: 9:16
